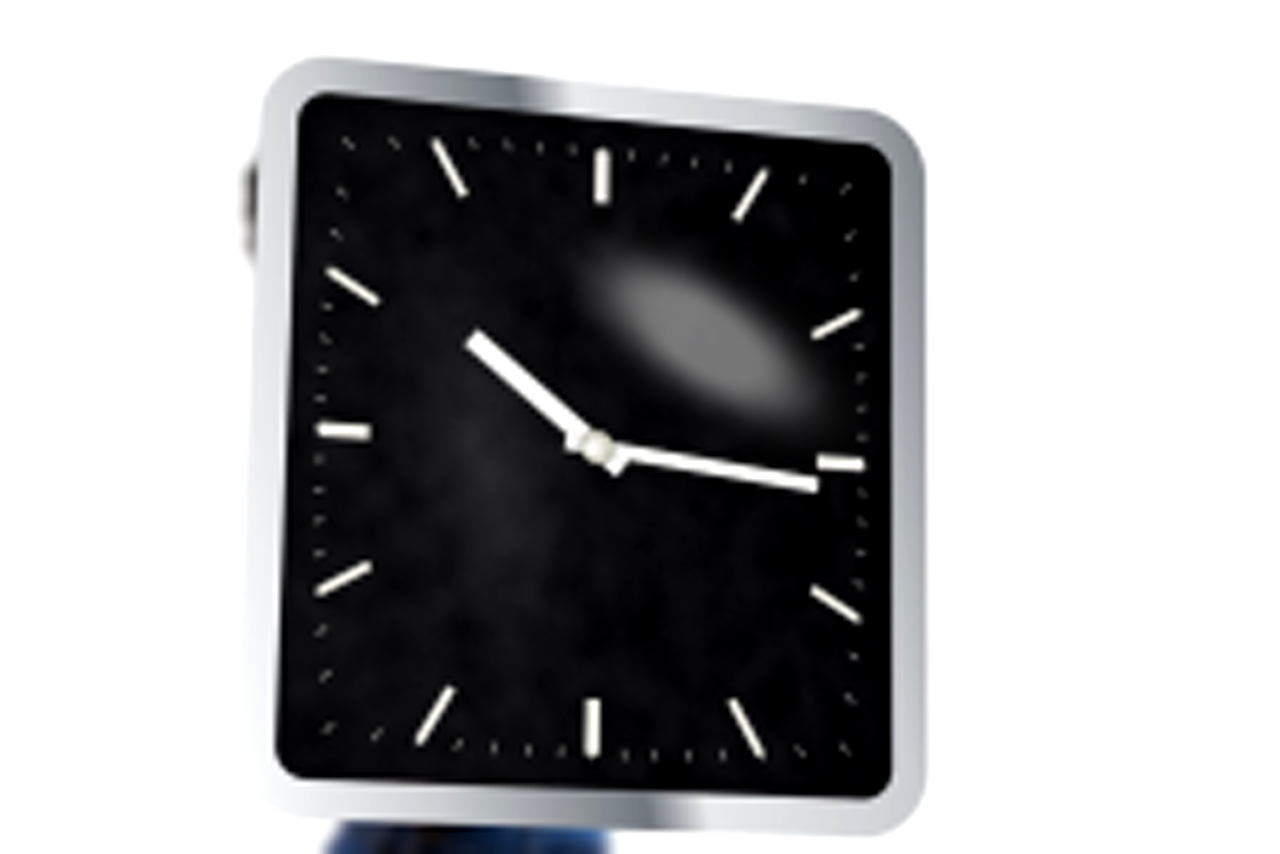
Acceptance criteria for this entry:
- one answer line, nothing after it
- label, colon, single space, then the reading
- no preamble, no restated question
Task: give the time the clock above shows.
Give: 10:16
